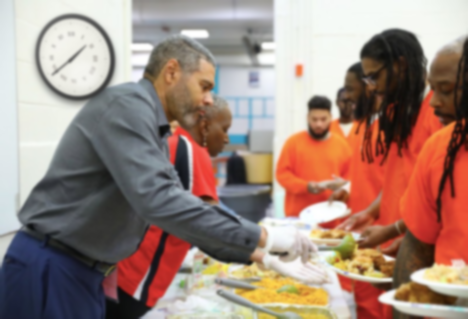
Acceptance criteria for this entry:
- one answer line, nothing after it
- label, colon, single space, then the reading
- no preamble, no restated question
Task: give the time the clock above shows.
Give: 1:39
